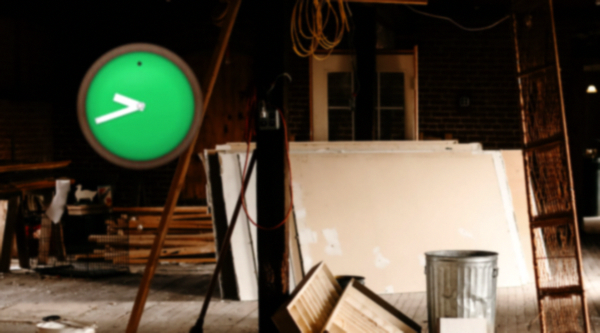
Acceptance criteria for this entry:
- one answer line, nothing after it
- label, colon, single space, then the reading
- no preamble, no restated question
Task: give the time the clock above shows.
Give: 9:42
